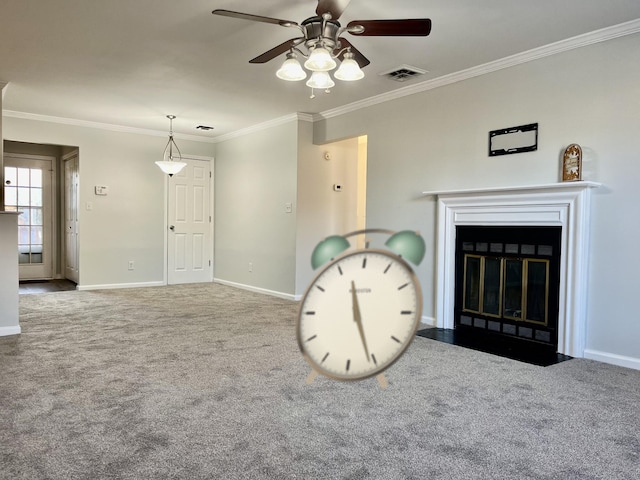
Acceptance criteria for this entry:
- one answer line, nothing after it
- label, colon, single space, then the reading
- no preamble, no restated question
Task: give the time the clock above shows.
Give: 11:26
